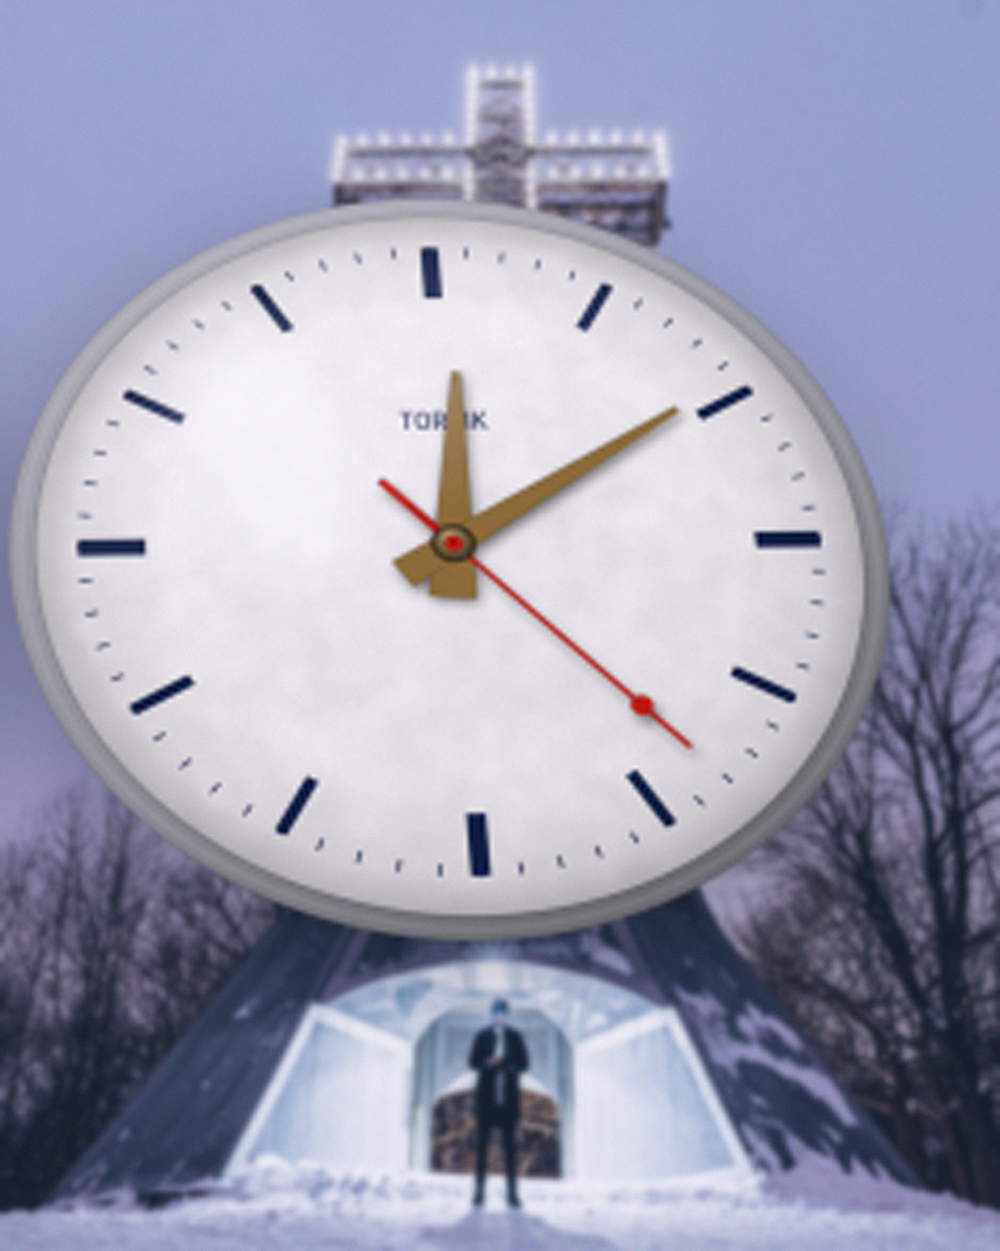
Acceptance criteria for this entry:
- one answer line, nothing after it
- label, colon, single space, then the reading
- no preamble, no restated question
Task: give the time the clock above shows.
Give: 12:09:23
